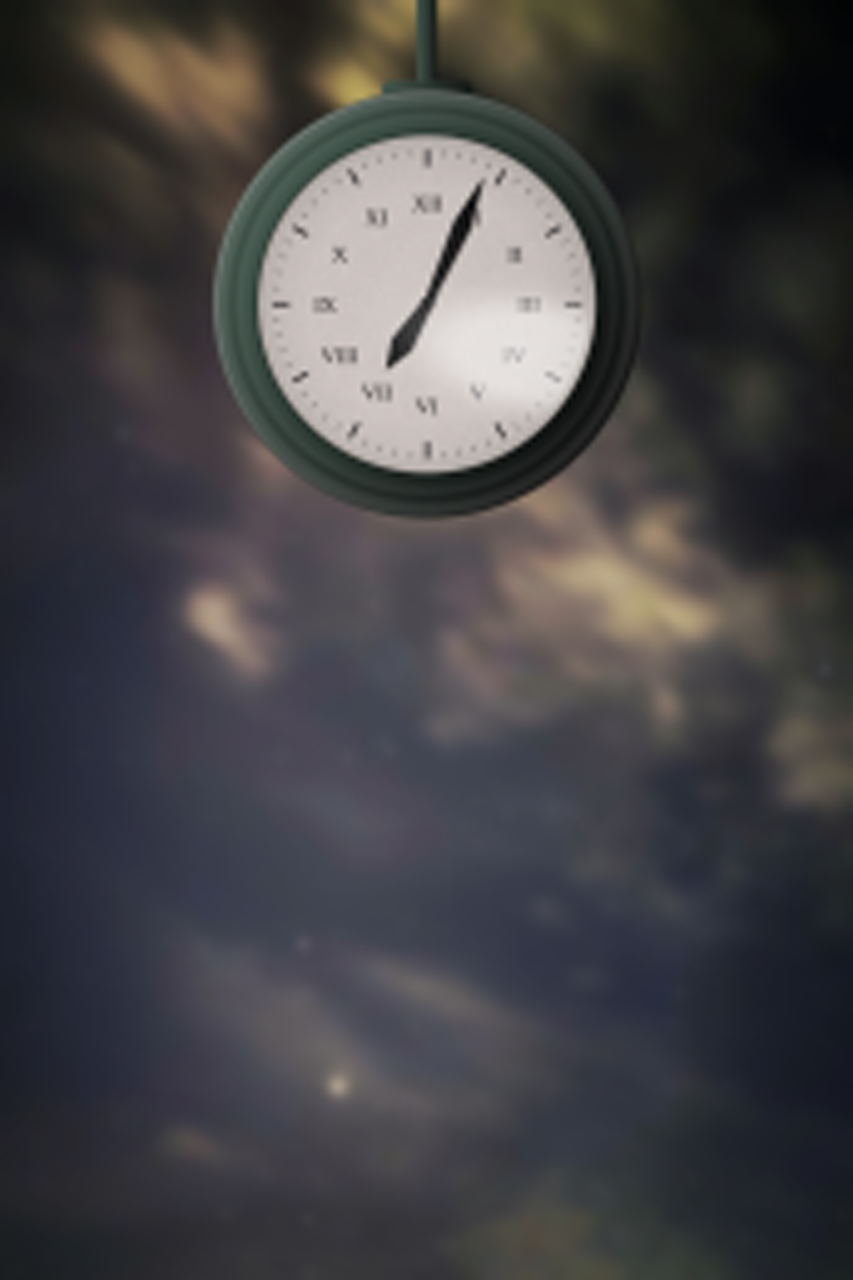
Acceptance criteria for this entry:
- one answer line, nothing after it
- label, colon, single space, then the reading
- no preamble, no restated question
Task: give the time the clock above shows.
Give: 7:04
